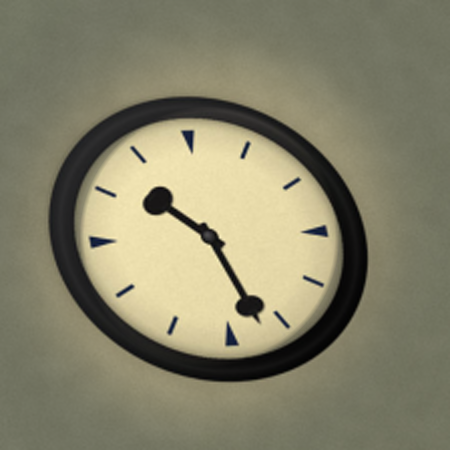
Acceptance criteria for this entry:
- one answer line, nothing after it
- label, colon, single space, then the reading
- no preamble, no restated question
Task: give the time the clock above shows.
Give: 10:27
